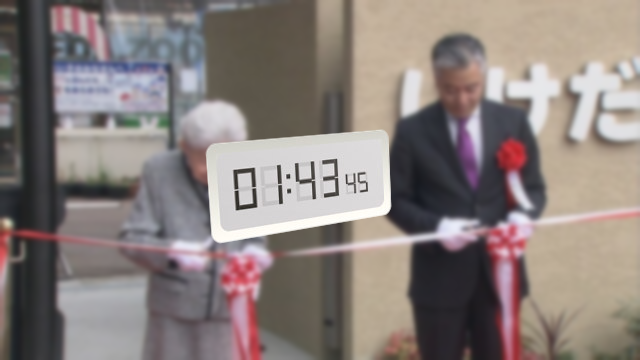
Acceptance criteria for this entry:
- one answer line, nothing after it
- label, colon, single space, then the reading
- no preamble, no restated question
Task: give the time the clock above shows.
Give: 1:43:45
